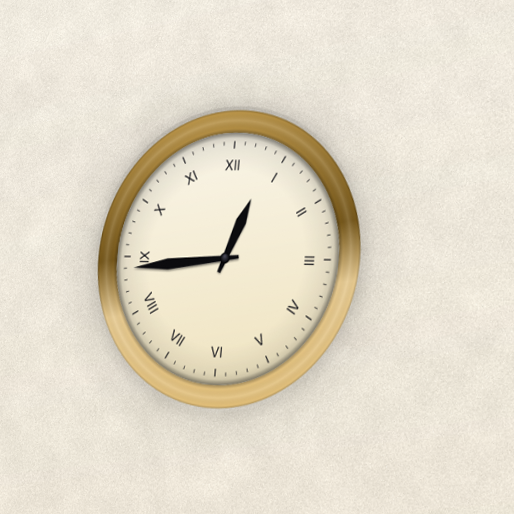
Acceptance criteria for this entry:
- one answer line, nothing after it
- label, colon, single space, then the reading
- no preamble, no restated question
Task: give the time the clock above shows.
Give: 12:44
